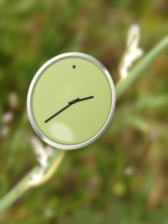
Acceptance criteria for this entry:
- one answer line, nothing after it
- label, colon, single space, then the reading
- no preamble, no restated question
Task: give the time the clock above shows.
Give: 2:40
